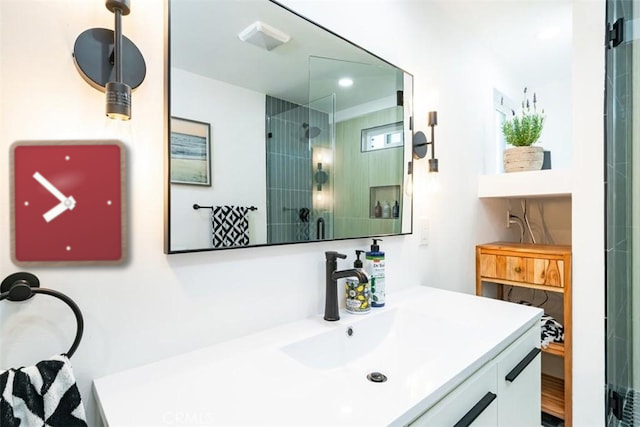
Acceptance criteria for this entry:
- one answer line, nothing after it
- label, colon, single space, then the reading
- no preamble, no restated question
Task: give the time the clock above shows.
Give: 7:52
